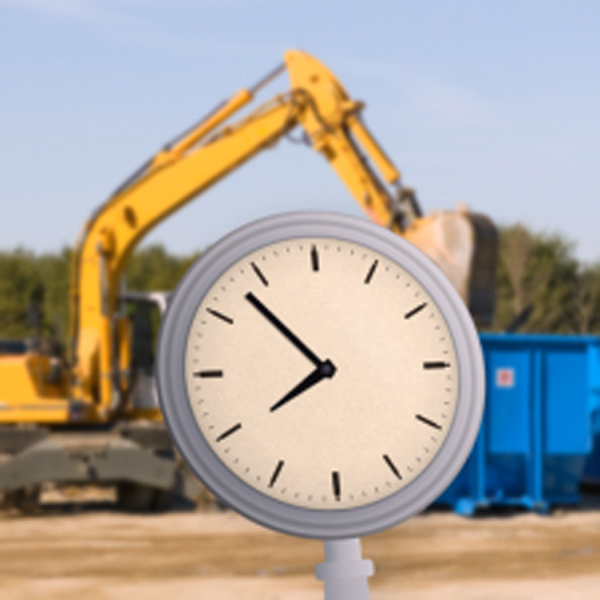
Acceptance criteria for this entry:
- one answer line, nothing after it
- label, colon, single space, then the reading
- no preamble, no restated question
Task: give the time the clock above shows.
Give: 7:53
